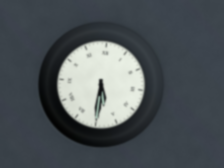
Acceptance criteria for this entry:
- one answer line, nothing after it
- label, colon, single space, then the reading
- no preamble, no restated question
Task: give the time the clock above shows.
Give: 5:30
